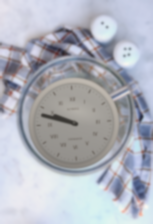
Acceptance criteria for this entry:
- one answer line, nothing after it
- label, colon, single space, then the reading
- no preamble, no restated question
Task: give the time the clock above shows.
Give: 9:48
